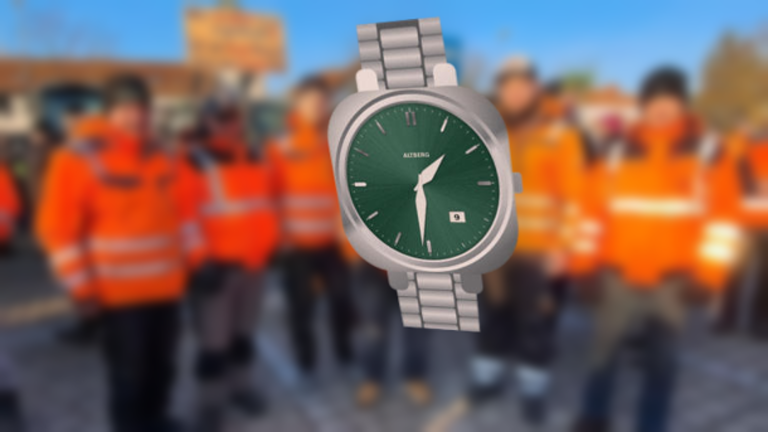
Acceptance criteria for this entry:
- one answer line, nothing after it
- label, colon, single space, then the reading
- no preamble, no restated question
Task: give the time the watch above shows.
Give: 1:31
